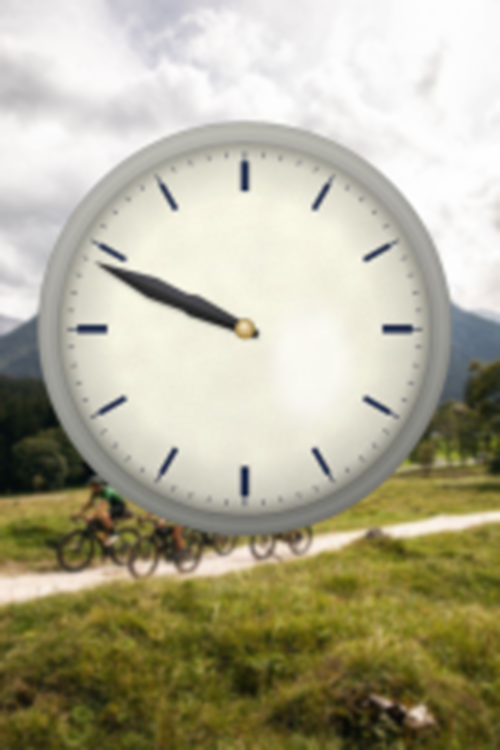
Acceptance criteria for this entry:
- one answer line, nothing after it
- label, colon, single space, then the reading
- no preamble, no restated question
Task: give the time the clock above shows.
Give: 9:49
